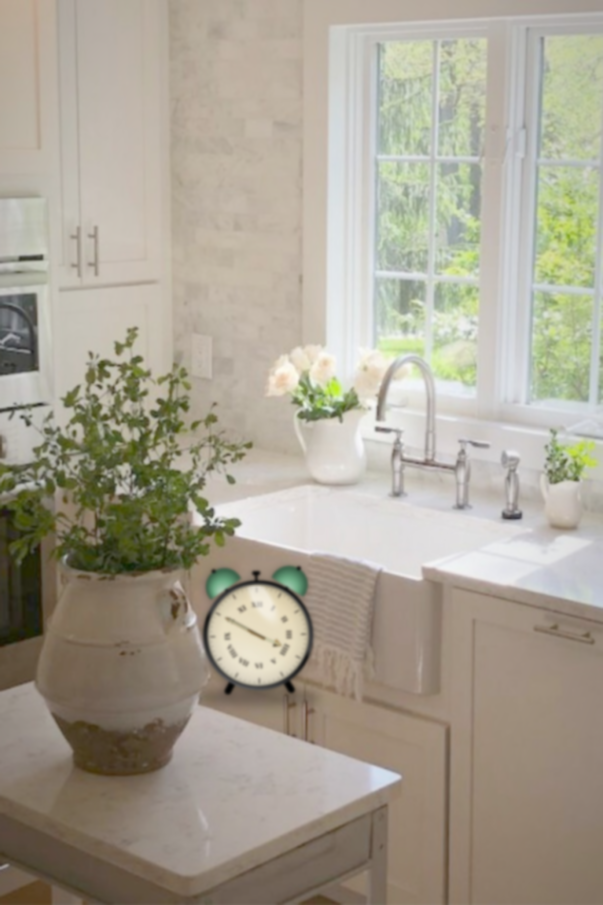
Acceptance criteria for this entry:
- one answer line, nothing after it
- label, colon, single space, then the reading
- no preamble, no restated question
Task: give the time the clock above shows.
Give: 3:50
